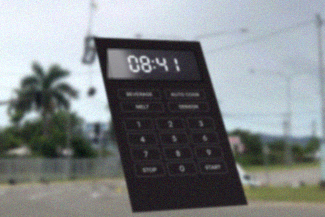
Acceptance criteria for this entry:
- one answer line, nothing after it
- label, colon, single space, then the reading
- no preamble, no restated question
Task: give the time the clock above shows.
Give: 8:41
